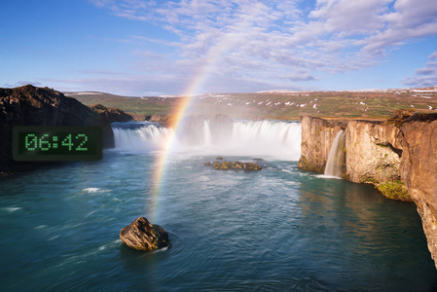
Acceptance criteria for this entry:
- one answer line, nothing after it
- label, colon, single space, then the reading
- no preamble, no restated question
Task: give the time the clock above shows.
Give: 6:42
